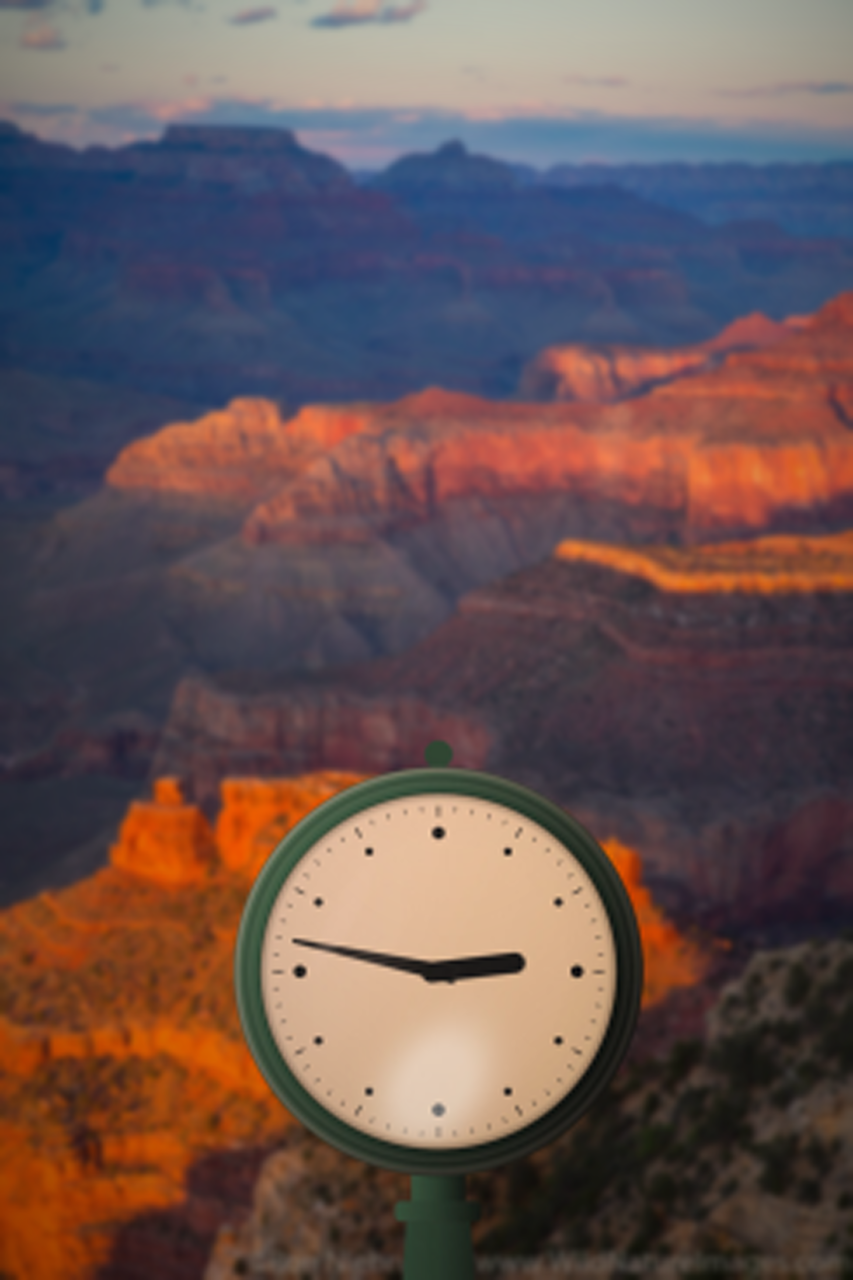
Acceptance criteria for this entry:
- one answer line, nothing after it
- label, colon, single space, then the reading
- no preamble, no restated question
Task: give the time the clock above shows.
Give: 2:47
